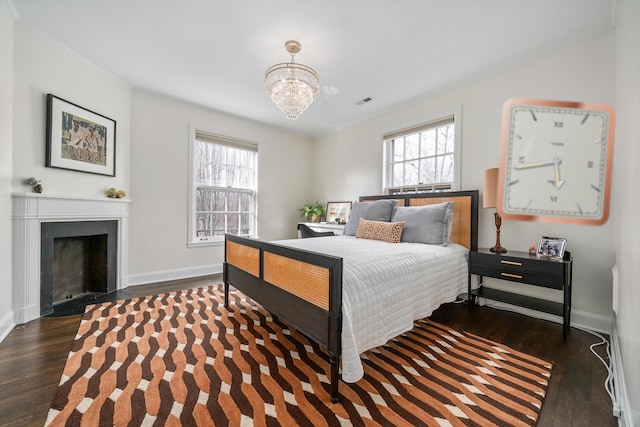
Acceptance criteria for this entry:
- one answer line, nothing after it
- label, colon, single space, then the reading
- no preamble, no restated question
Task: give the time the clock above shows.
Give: 5:43
